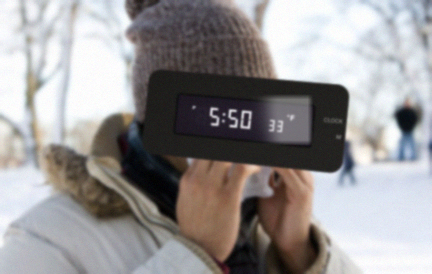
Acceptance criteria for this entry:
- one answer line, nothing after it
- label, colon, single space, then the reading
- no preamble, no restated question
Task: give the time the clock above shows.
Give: 5:50
